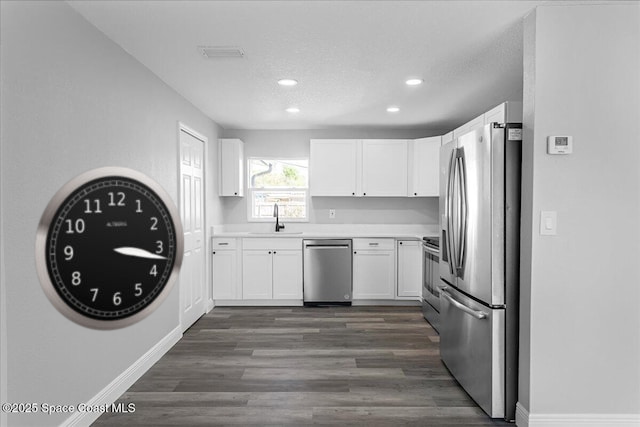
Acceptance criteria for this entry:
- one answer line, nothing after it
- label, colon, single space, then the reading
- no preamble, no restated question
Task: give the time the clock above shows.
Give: 3:17
